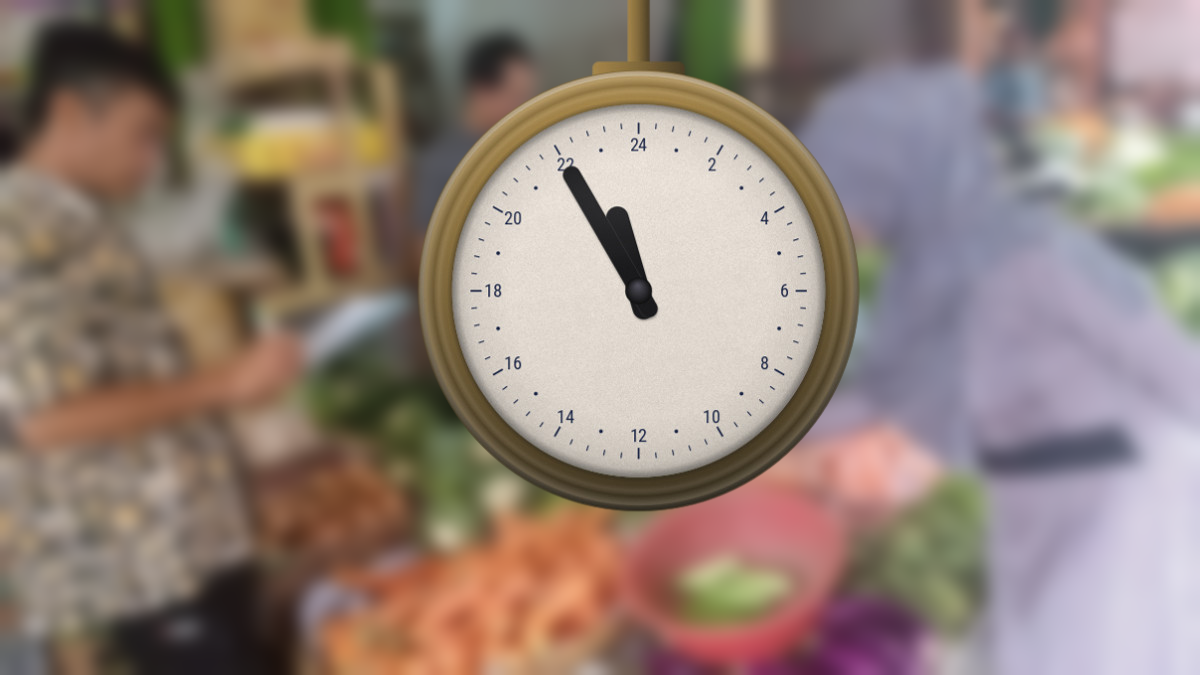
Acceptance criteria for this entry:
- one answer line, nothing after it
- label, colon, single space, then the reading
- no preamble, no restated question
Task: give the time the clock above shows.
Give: 22:55
